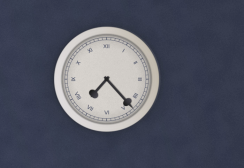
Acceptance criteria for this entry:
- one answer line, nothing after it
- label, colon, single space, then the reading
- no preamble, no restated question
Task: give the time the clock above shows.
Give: 7:23
